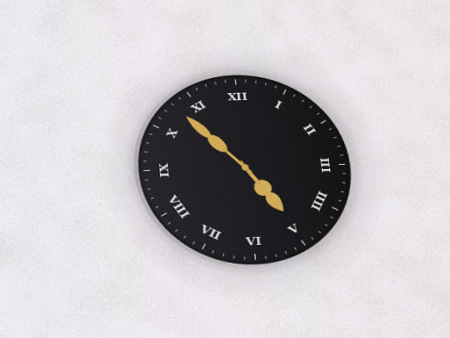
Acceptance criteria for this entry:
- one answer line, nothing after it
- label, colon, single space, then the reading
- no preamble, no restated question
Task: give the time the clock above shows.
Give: 4:53
